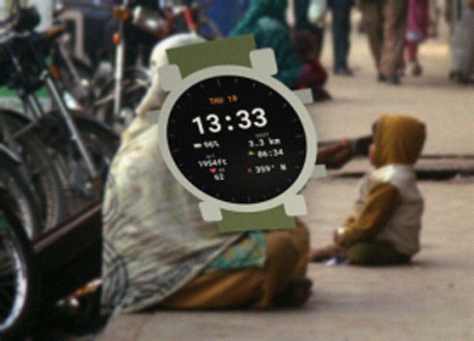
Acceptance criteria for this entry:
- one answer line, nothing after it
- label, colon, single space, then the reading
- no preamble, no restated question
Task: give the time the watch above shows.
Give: 13:33
